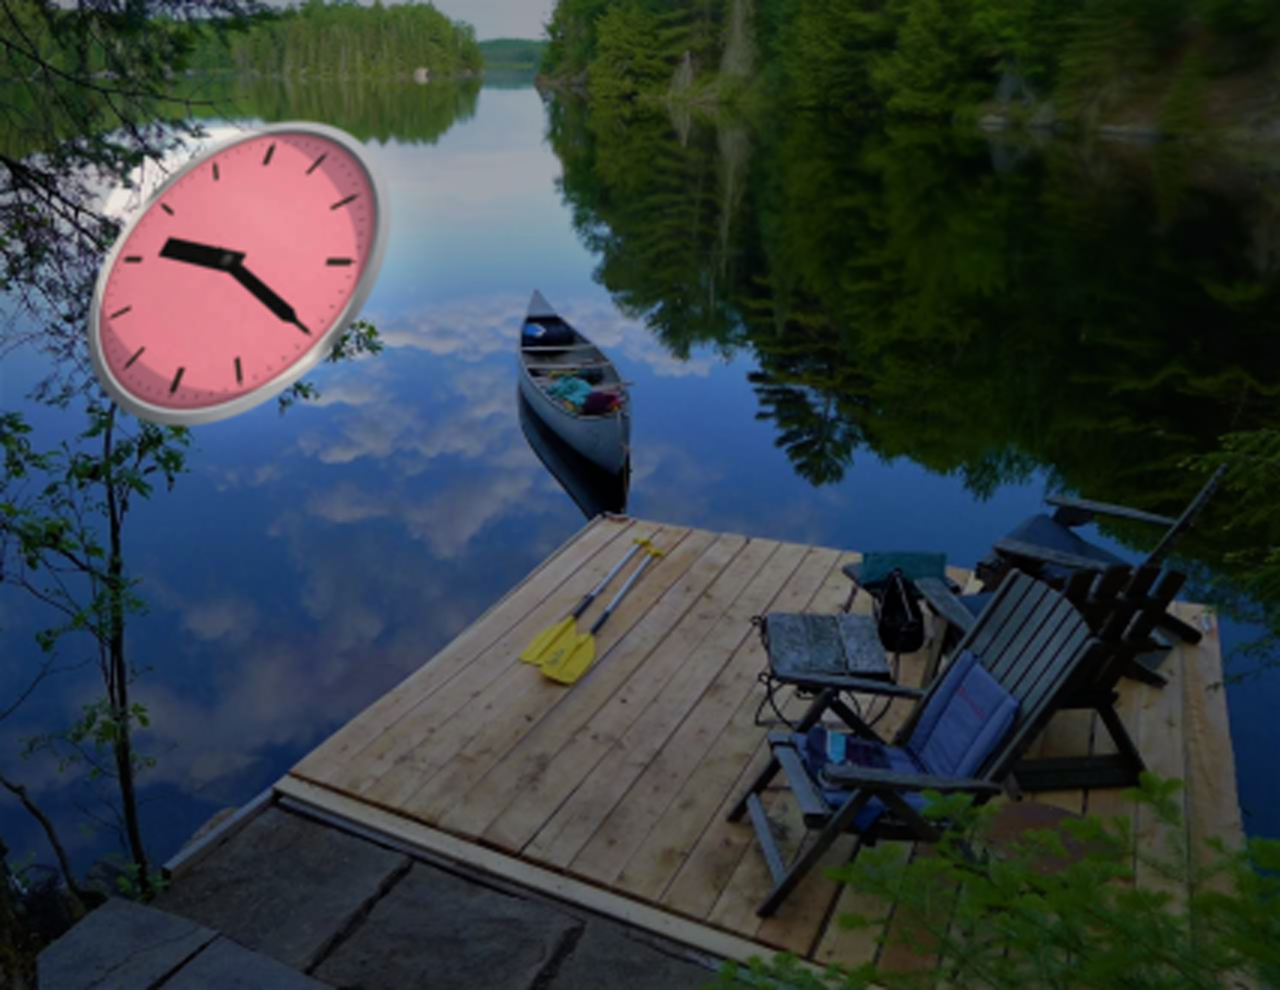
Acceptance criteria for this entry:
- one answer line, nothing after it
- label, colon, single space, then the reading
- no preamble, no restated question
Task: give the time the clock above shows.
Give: 9:20
